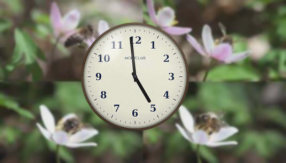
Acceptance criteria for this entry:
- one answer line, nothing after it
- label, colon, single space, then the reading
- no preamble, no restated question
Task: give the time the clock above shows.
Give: 4:59
